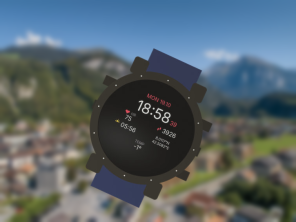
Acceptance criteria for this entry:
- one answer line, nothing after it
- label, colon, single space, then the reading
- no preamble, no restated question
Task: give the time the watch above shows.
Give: 18:58
